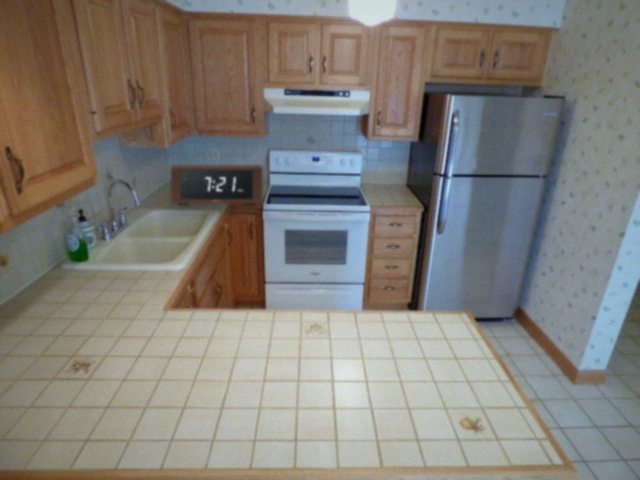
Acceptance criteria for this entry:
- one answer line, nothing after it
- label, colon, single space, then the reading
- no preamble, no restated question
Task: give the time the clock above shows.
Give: 7:21
